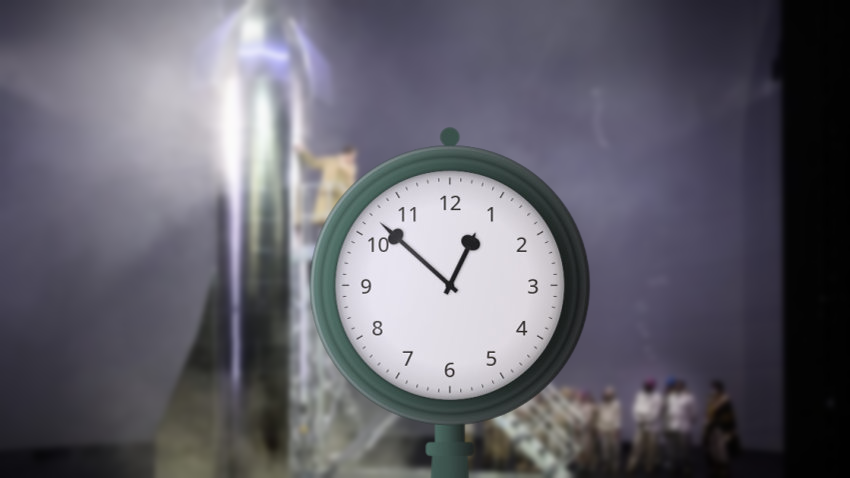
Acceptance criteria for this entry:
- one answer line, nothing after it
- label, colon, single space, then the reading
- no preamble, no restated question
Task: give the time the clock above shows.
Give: 12:52
